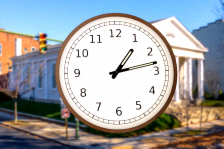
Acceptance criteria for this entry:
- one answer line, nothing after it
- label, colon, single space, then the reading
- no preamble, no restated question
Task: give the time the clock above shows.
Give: 1:13
